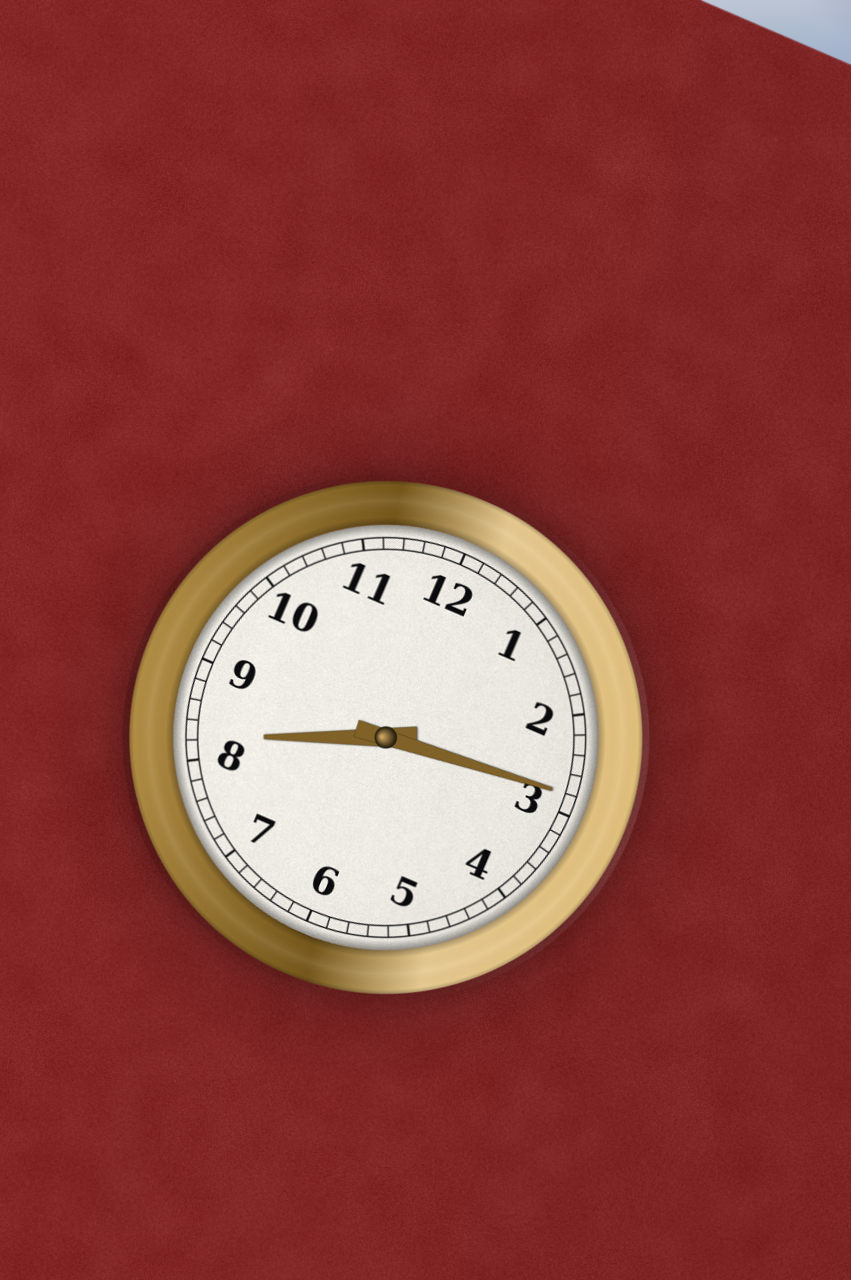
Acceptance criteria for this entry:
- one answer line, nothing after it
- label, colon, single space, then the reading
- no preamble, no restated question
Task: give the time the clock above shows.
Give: 8:14
